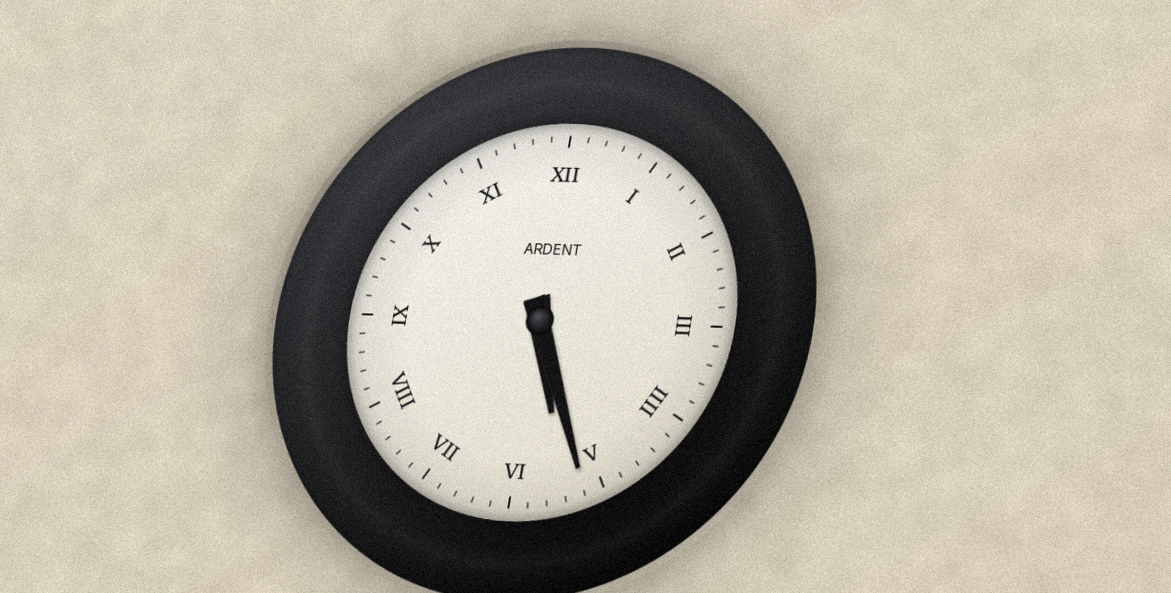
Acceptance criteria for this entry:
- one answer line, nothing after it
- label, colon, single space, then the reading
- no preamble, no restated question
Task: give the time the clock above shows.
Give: 5:26
